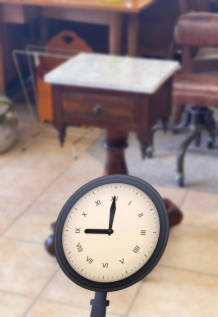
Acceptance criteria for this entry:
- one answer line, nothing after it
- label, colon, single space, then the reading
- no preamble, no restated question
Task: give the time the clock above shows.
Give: 9:00
